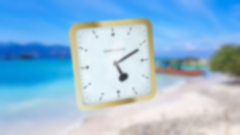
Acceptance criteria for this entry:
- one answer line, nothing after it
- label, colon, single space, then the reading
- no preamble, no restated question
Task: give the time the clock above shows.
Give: 5:11
